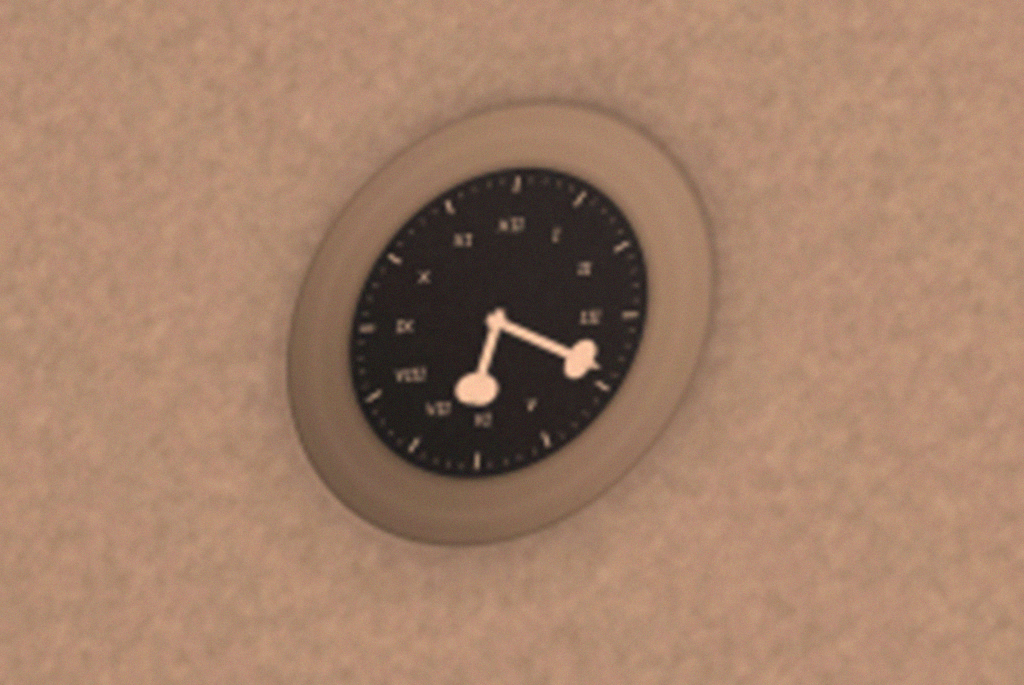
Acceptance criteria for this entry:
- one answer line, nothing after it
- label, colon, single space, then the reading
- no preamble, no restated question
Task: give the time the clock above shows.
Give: 6:19
